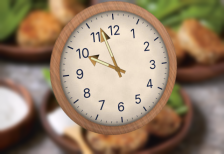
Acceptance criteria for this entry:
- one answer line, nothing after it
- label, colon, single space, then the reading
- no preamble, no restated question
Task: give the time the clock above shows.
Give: 9:57
